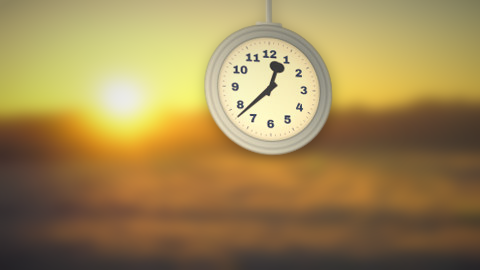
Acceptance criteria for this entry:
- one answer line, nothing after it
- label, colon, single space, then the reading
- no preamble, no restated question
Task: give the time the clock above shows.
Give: 12:38
